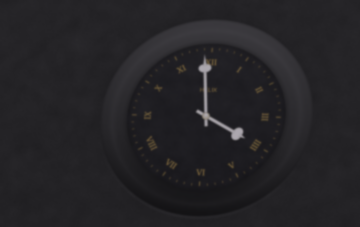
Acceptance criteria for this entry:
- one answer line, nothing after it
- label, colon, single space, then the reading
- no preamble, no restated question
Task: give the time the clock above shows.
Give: 3:59
